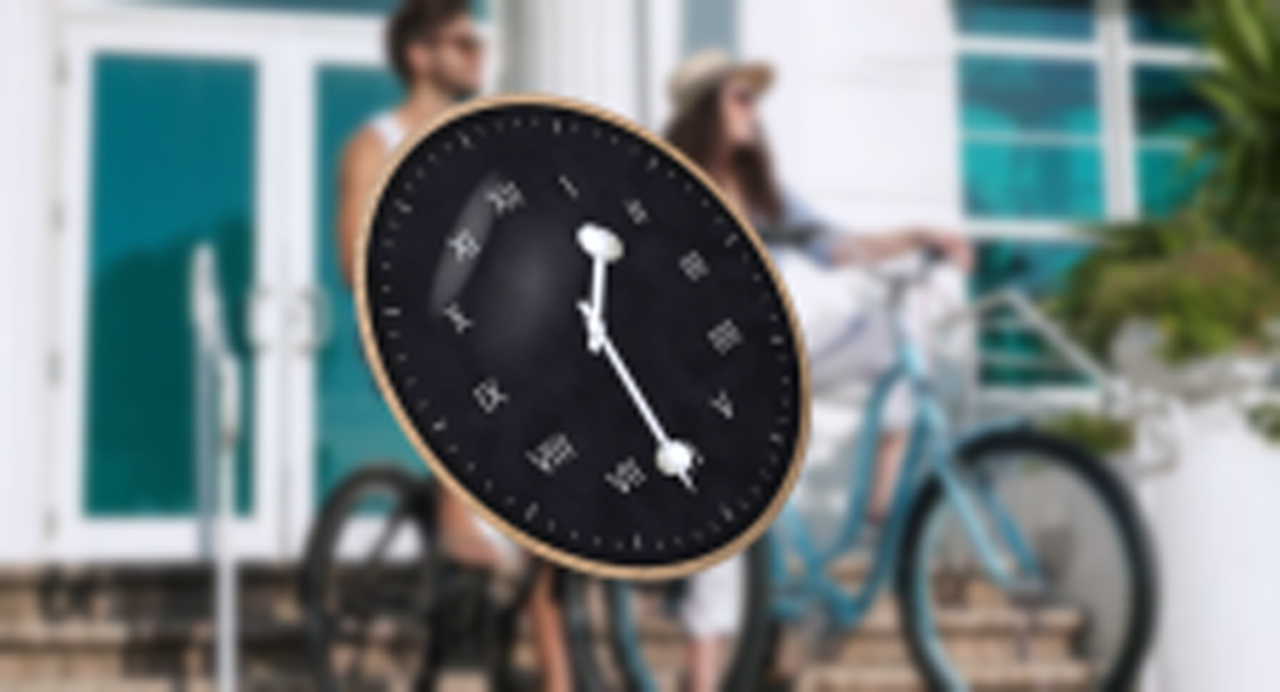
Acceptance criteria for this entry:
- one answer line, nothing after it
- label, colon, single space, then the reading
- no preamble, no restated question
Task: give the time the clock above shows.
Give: 1:31
